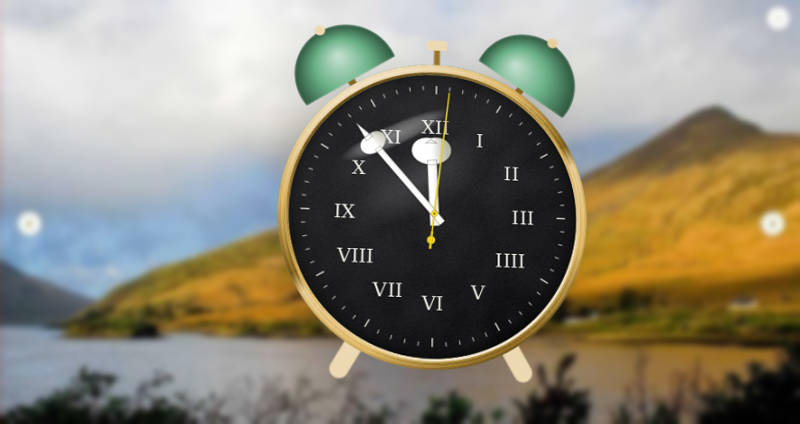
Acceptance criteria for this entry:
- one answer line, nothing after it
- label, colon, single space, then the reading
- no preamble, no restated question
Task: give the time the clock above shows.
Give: 11:53:01
